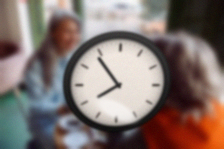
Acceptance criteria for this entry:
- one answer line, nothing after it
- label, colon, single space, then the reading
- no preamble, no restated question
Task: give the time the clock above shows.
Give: 7:54
